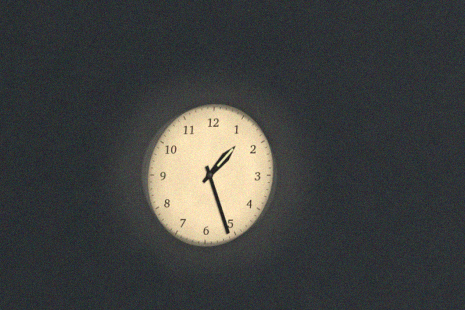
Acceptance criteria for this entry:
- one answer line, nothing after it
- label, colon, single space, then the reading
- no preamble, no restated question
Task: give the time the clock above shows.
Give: 1:26
